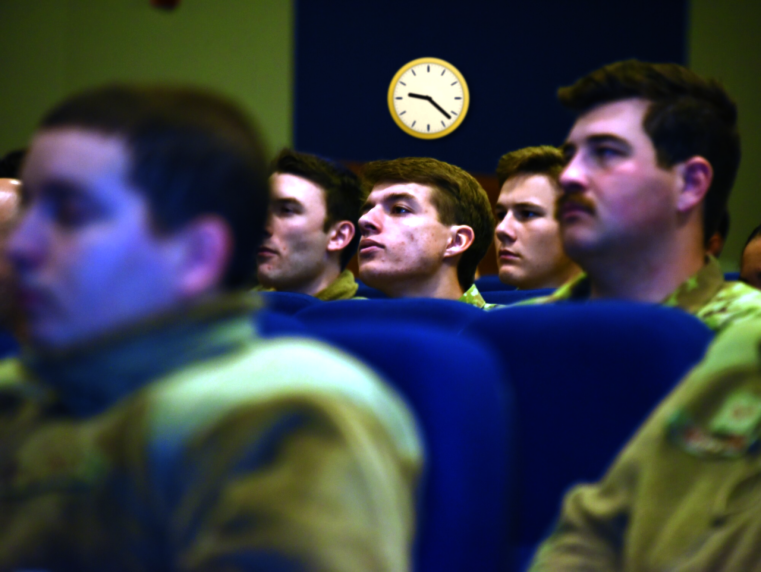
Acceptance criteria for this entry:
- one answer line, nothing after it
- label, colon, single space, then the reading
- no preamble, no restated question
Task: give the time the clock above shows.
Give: 9:22
